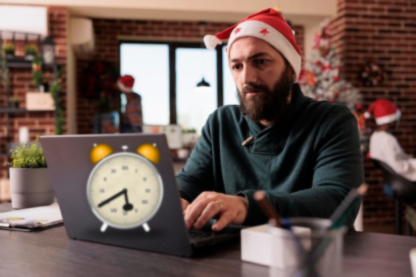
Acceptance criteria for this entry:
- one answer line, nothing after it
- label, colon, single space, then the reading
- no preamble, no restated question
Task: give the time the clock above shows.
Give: 5:40
